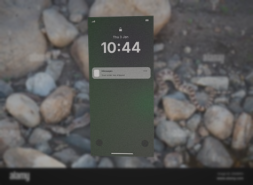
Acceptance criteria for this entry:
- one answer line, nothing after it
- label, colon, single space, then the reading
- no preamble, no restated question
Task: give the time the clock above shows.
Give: 10:44
